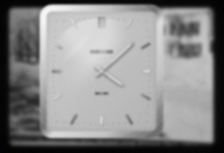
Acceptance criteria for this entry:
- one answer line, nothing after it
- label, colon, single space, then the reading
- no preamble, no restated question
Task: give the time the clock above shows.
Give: 4:08
